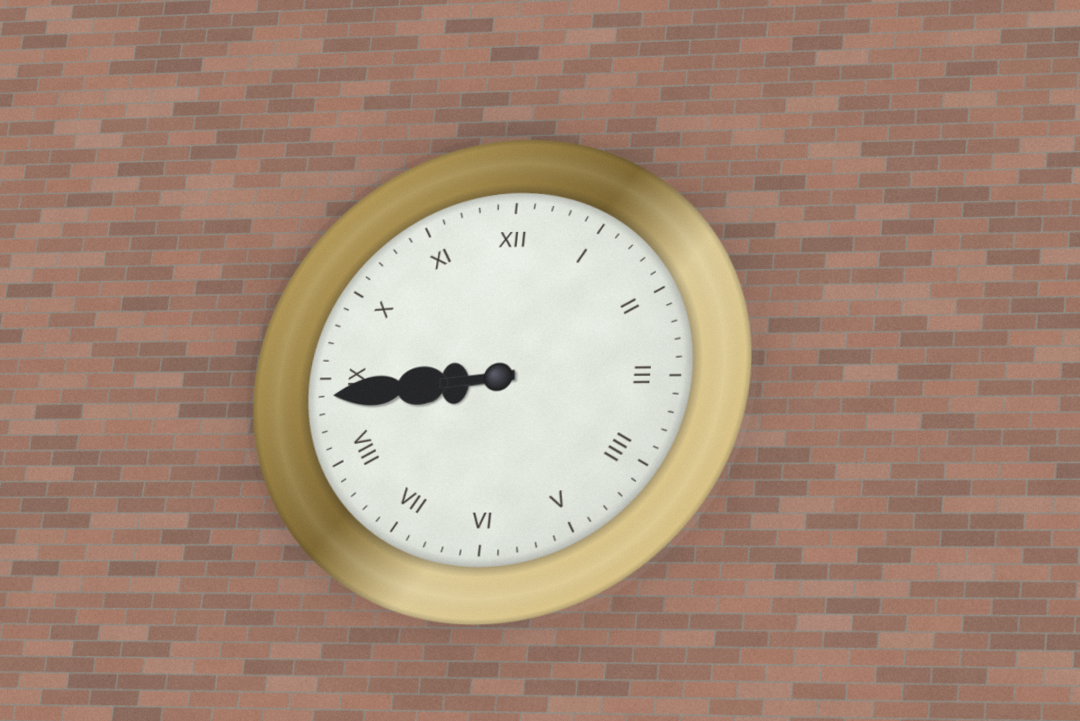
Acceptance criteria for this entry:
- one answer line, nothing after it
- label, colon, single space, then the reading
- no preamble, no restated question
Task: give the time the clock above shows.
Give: 8:44
